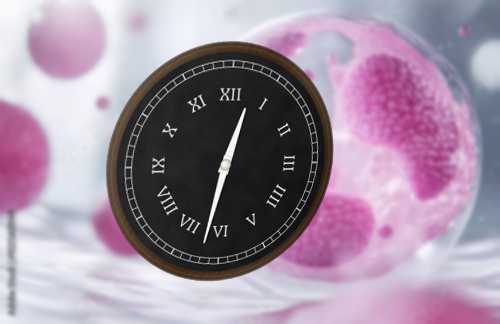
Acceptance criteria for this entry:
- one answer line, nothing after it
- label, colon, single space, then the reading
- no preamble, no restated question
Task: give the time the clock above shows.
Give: 12:32
